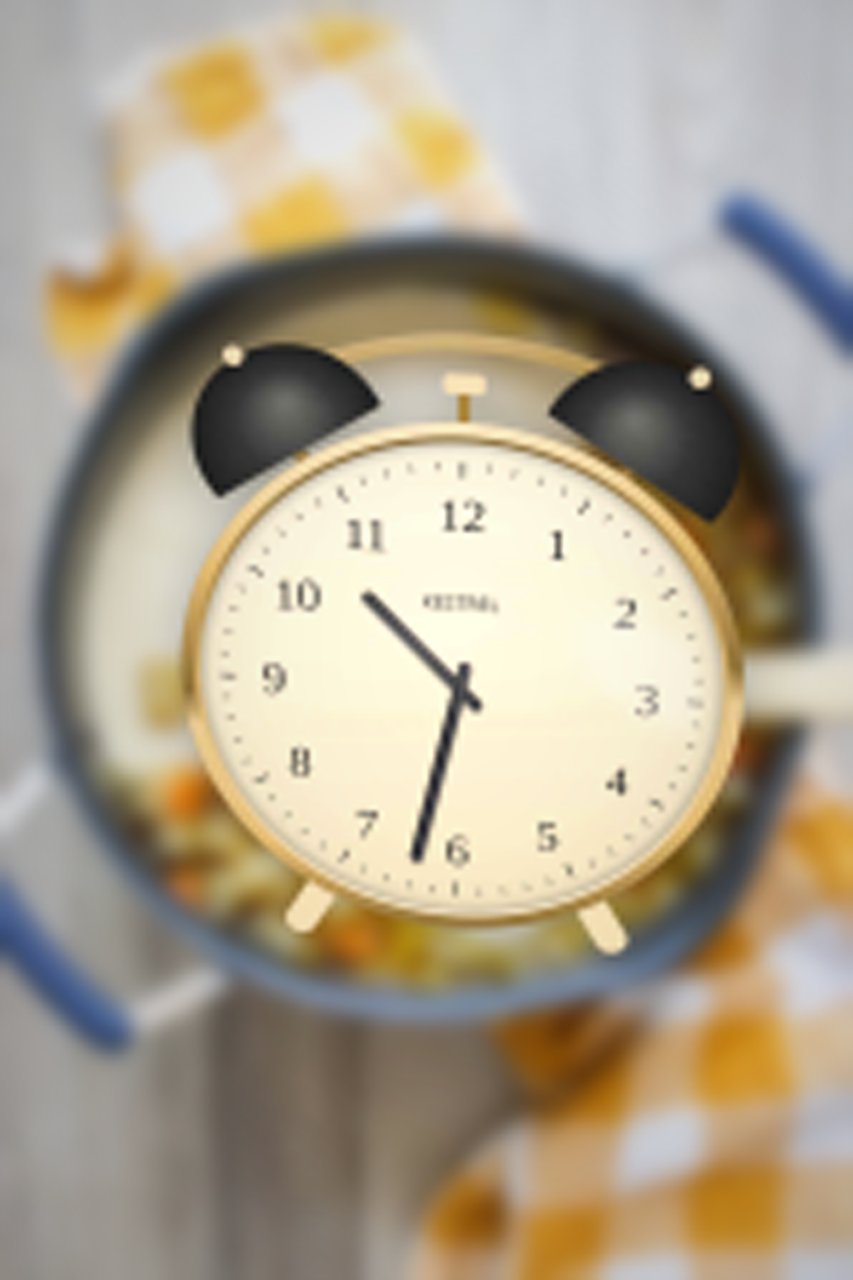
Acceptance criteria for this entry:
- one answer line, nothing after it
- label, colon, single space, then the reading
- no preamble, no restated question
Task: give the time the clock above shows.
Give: 10:32
